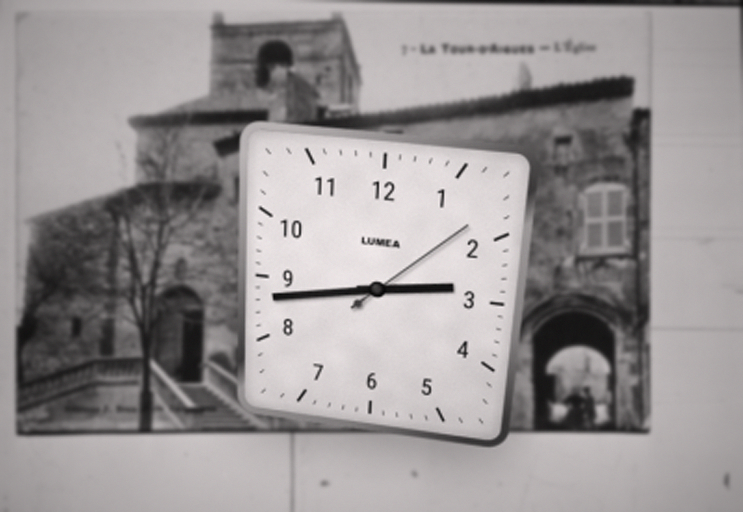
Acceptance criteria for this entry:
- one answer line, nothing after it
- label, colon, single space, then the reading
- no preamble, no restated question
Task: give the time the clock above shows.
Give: 2:43:08
